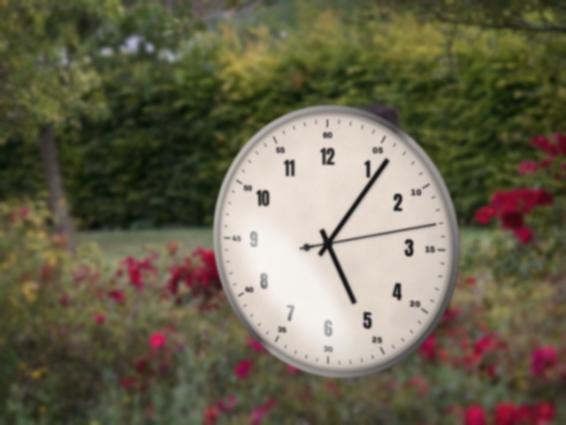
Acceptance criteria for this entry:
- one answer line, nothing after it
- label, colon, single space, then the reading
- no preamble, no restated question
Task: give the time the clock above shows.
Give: 5:06:13
